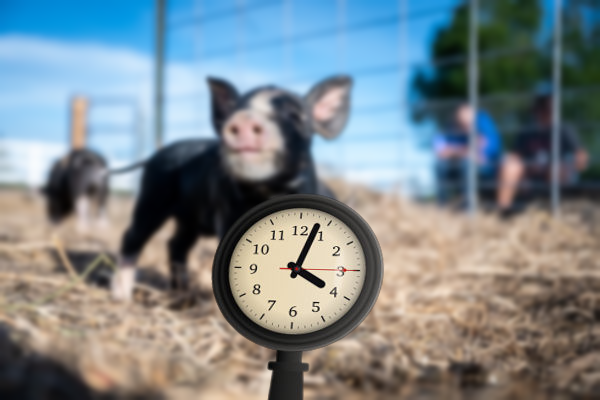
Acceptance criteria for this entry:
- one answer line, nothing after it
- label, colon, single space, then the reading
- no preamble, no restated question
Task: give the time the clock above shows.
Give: 4:03:15
